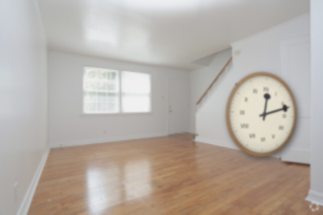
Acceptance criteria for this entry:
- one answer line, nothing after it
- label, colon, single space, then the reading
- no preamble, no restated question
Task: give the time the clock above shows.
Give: 12:12
